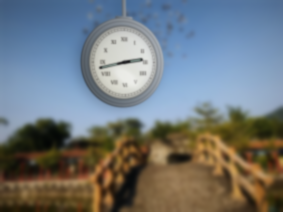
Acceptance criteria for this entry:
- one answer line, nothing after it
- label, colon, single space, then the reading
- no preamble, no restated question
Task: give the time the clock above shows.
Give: 2:43
